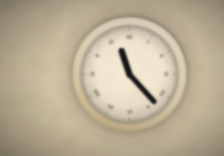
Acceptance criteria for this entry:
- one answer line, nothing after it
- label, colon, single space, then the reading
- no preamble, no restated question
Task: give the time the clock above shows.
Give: 11:23
